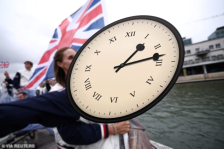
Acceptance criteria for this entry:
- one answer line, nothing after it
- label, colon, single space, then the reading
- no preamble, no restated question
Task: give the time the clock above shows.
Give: 1:13
